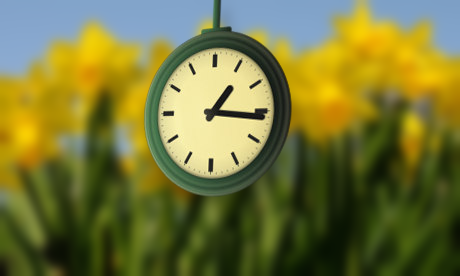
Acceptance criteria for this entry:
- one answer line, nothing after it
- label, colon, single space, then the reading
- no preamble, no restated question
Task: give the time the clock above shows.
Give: 1:16
